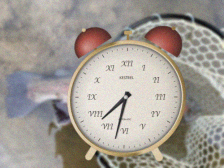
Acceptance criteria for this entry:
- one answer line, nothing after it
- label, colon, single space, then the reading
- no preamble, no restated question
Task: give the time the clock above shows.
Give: 7:32
